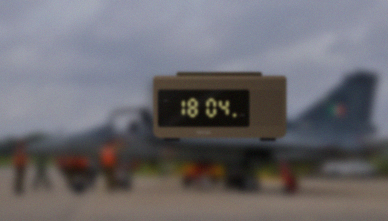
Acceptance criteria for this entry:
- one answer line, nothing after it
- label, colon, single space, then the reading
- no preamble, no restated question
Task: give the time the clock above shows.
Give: 18:04
